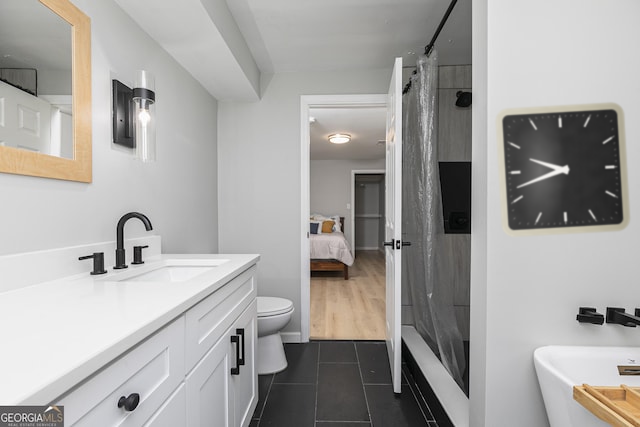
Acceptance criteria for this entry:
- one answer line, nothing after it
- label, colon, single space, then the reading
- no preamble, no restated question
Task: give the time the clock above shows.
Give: 9:42
